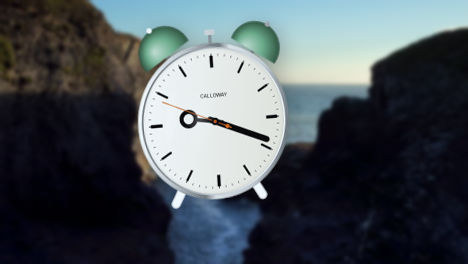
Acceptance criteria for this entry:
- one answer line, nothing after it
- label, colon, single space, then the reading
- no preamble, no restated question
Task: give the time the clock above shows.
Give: 9:18:49
